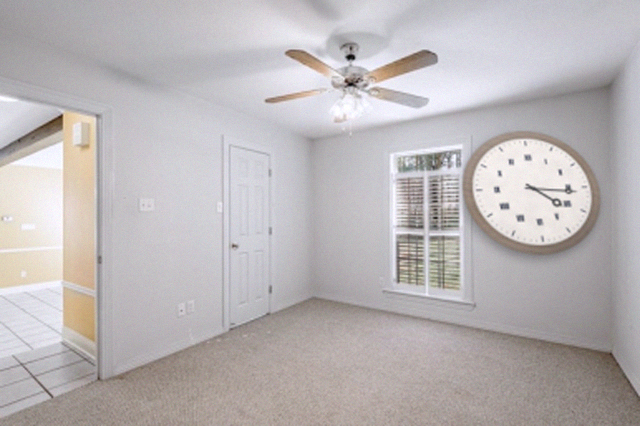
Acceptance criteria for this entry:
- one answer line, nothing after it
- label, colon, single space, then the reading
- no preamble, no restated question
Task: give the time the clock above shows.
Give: 4:16
